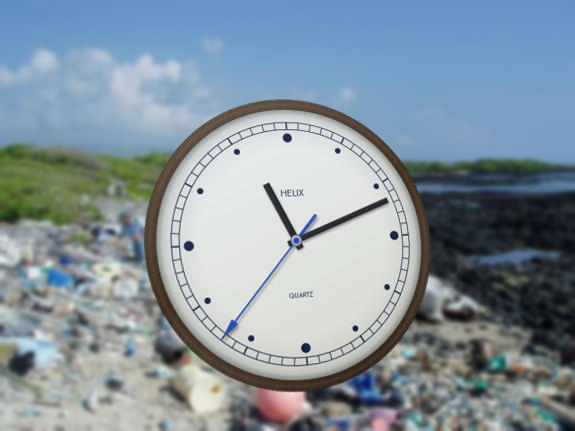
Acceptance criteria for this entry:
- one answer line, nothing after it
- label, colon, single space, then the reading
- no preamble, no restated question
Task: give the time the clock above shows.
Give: 11:11:37
